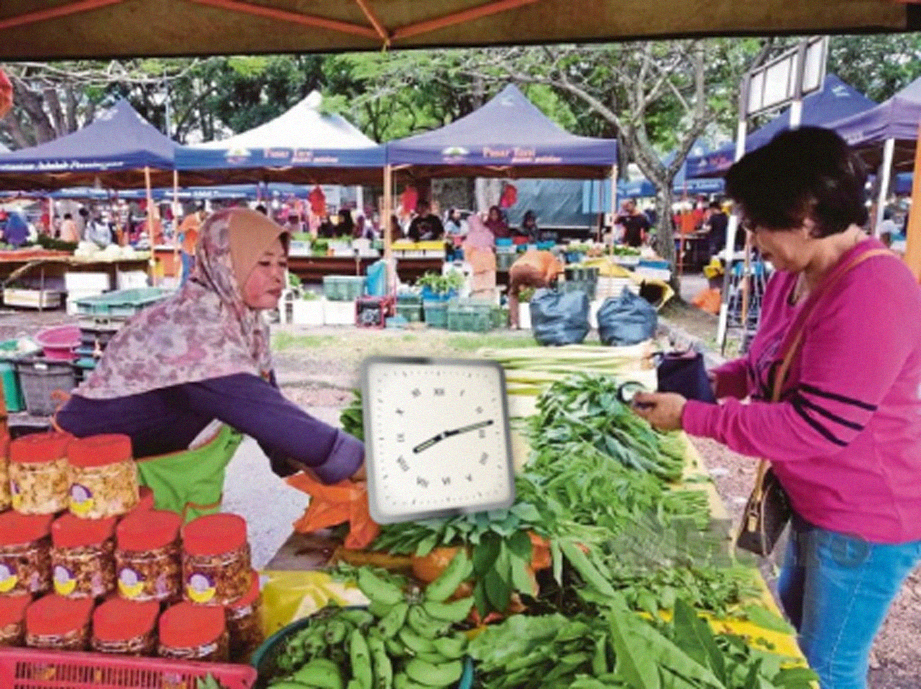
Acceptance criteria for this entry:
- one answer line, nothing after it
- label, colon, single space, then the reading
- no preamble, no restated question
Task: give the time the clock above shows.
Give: 8:13
